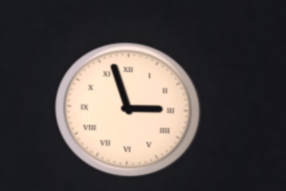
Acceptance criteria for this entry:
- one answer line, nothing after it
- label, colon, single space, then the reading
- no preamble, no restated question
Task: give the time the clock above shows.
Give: 2:57
